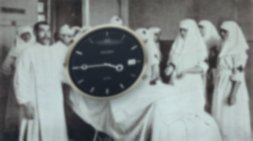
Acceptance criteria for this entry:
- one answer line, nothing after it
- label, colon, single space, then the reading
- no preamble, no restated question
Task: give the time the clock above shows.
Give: 3:45
